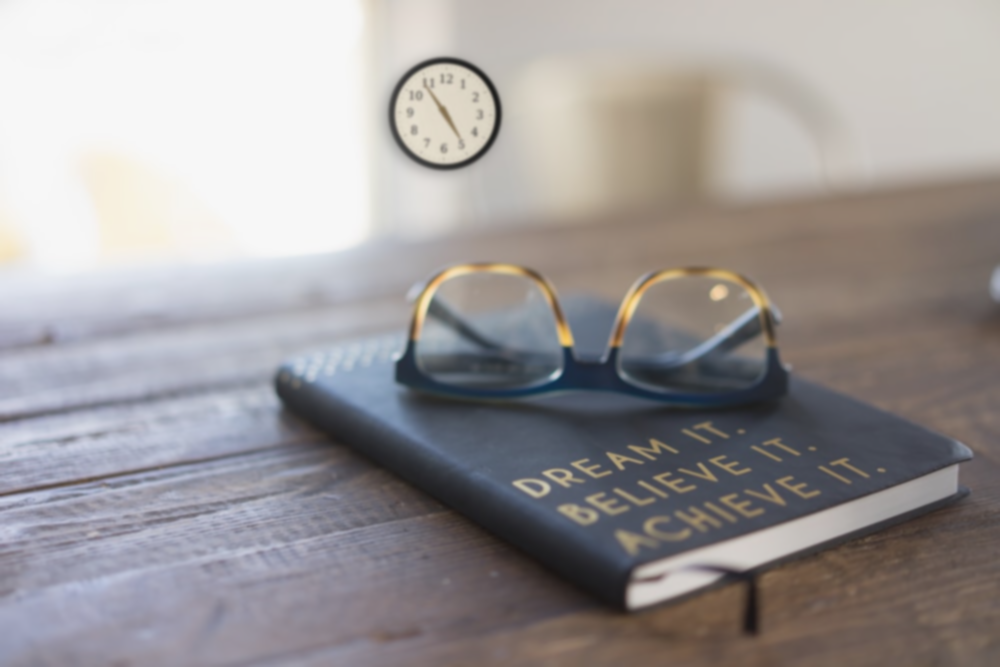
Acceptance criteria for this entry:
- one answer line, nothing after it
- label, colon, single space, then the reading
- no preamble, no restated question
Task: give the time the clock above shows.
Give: 4:54
